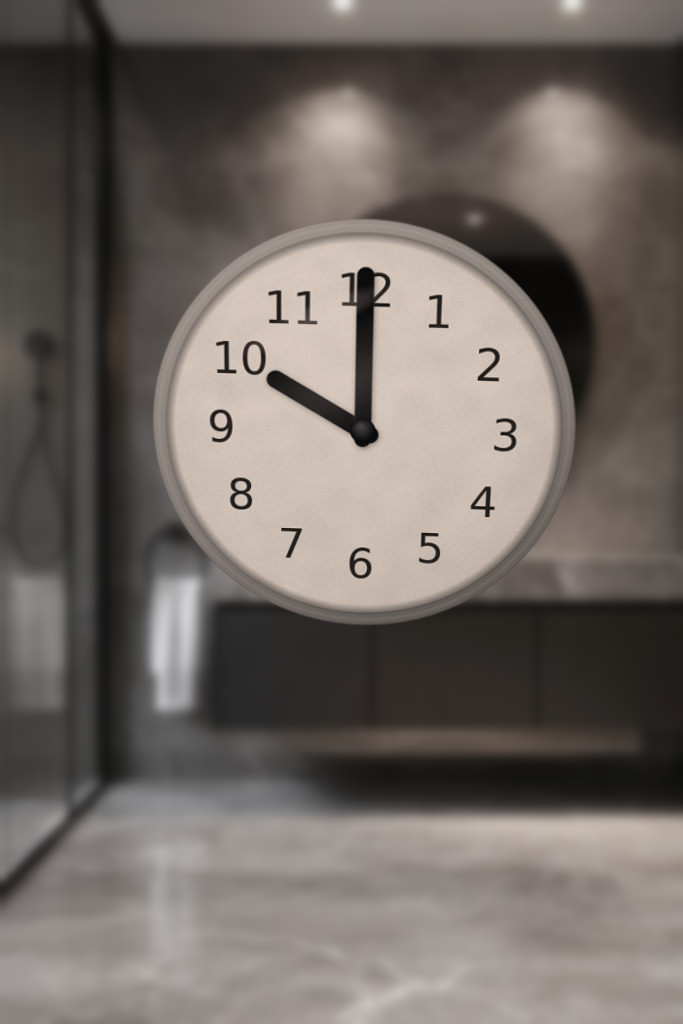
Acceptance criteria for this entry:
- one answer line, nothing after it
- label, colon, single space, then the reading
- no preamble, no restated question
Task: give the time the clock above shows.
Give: 10:00
